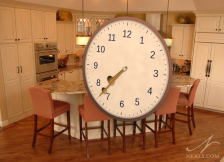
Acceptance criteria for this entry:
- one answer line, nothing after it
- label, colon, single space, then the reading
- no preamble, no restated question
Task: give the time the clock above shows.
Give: 7:37
